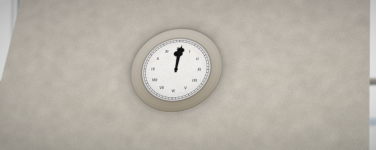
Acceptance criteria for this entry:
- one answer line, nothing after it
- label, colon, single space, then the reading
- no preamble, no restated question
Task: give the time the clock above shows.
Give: 12:01
